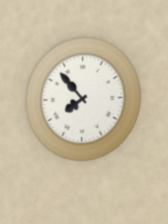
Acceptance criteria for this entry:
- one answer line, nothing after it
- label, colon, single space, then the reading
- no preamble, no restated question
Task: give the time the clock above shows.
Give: 7:53
